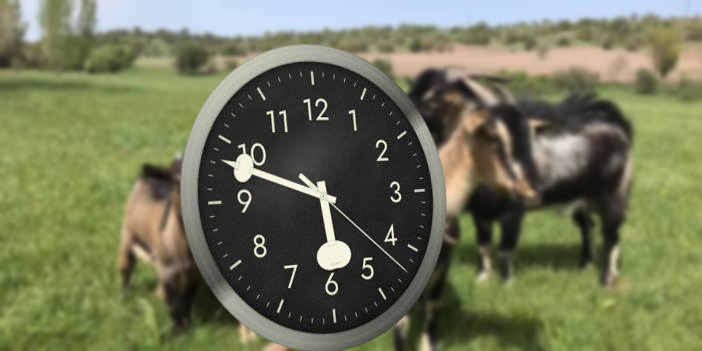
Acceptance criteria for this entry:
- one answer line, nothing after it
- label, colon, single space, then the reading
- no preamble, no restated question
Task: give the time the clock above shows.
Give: 5:48:22
